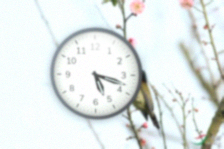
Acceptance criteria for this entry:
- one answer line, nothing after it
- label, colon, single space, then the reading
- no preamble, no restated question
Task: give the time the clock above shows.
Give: 5:18
